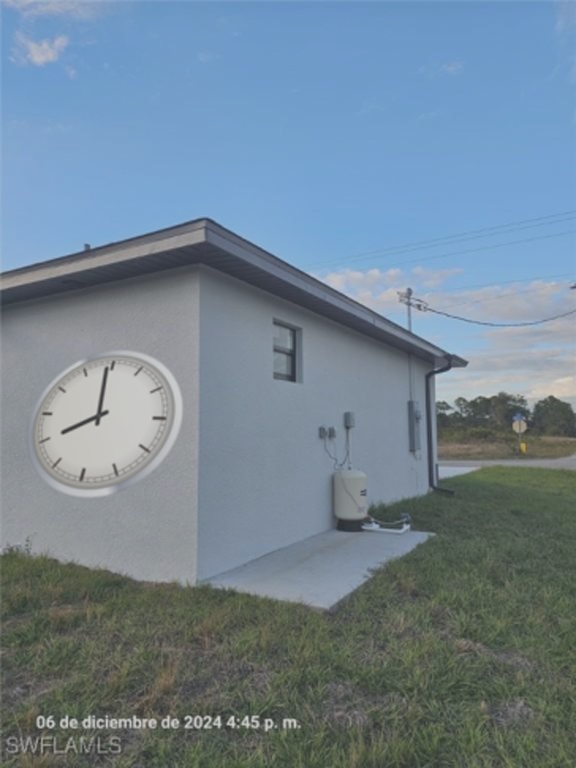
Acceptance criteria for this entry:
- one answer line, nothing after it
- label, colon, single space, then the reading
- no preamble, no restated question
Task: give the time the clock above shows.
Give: 7:59
